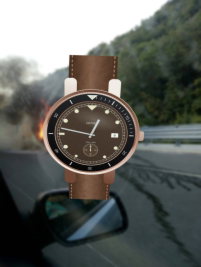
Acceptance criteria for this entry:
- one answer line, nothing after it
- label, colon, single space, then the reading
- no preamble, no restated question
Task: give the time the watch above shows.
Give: 12:47
